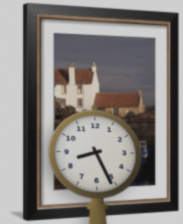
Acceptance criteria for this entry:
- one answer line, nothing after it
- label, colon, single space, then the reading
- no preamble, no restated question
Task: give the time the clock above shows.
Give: 8:26
